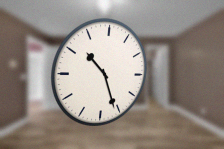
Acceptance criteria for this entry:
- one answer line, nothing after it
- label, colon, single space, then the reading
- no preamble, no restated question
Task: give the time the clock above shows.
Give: 10:26
